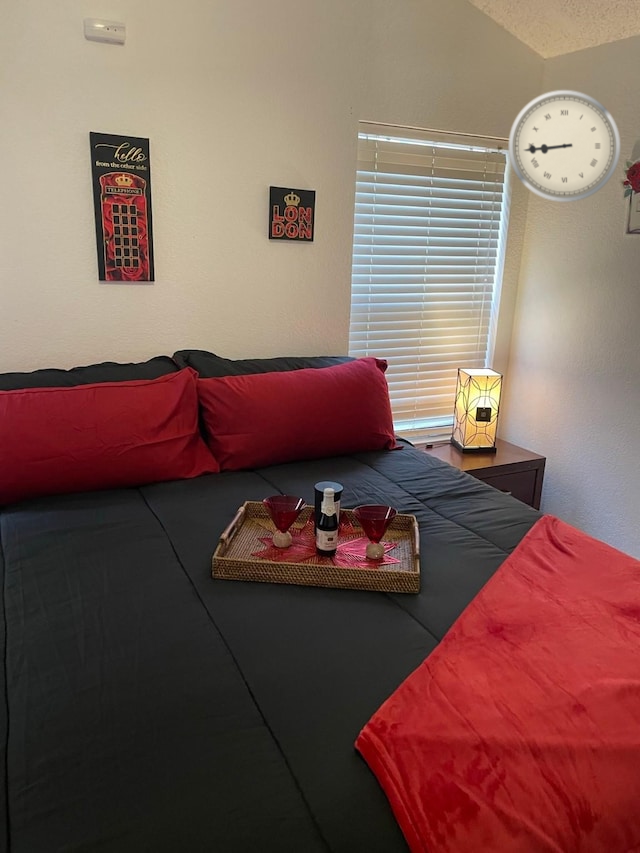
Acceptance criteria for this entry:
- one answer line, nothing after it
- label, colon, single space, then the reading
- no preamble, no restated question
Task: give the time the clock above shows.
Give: 8:44
